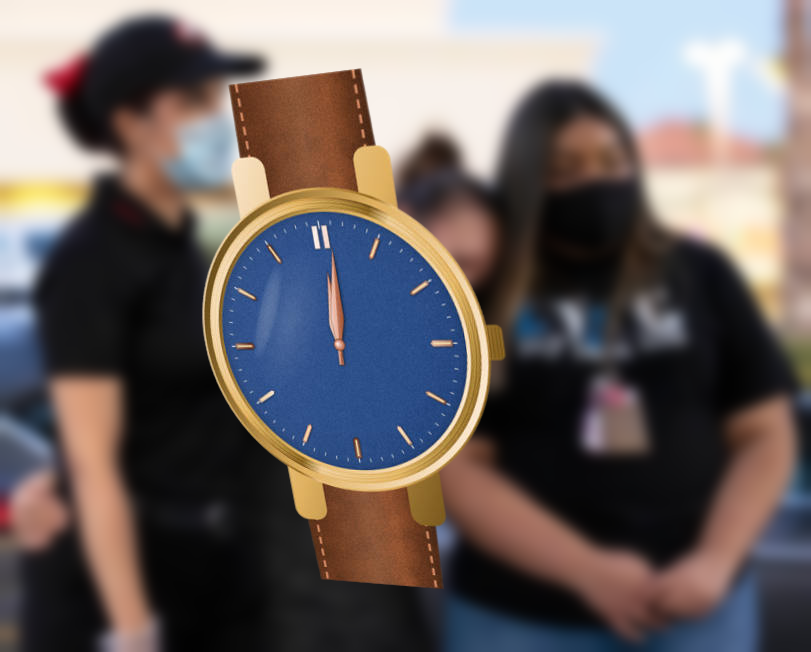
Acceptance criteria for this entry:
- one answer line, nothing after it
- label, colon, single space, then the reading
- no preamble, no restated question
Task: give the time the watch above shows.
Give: 12:01
